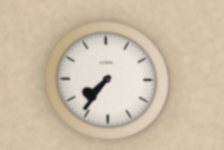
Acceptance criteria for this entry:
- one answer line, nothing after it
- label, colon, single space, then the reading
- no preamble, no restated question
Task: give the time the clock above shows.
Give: 7:36
